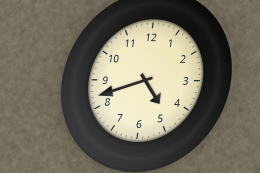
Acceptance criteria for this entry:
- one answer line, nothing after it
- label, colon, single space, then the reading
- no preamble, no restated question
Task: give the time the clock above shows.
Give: 4:42
